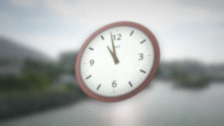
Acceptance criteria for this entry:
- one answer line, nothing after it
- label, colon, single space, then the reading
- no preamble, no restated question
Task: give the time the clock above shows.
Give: 10:58
